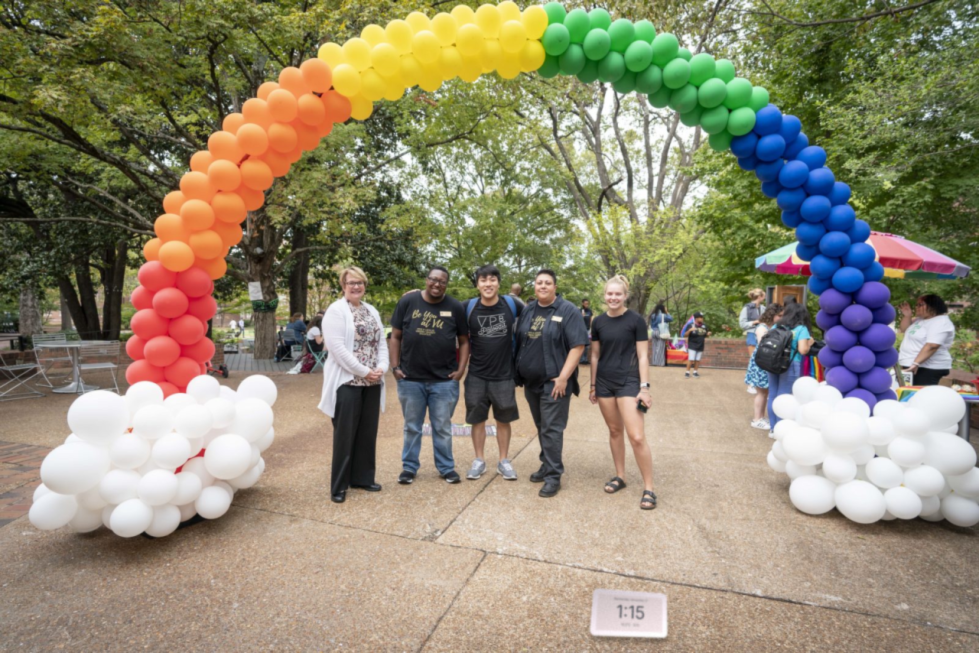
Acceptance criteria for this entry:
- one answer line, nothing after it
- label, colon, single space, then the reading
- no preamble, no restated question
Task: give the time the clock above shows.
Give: 1:15
